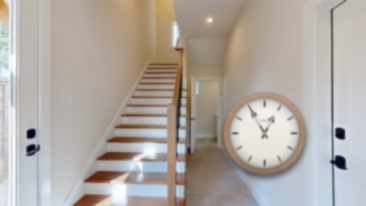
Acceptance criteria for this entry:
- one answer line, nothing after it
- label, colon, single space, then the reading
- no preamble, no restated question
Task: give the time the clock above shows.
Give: 12:55
